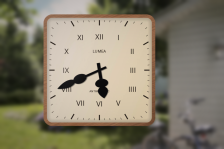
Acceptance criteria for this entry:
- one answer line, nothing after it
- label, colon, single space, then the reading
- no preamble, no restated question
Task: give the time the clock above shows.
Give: 5:41
